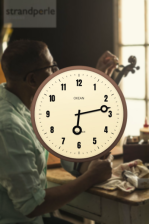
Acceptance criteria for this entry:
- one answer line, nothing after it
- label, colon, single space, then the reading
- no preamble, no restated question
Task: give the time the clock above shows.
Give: 6:13
